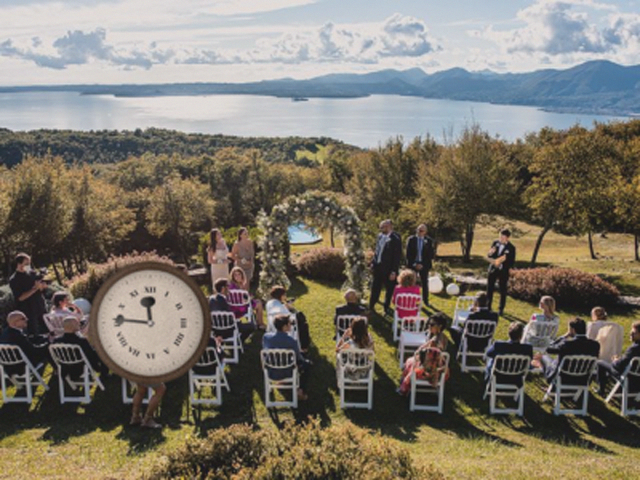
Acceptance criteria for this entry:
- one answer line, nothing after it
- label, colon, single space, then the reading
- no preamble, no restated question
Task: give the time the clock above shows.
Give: 11:46
